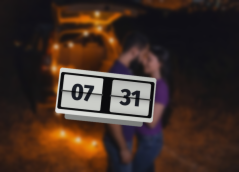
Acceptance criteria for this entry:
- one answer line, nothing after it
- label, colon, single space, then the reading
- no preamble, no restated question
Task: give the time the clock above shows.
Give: 7:31
